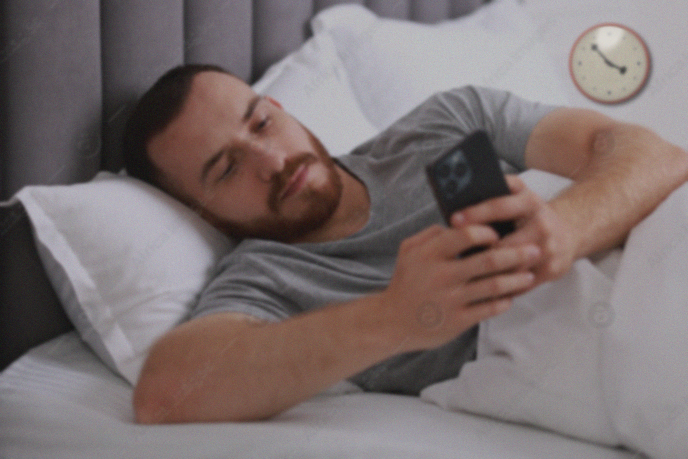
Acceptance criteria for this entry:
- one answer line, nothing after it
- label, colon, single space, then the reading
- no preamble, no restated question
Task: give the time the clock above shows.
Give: 3:53
